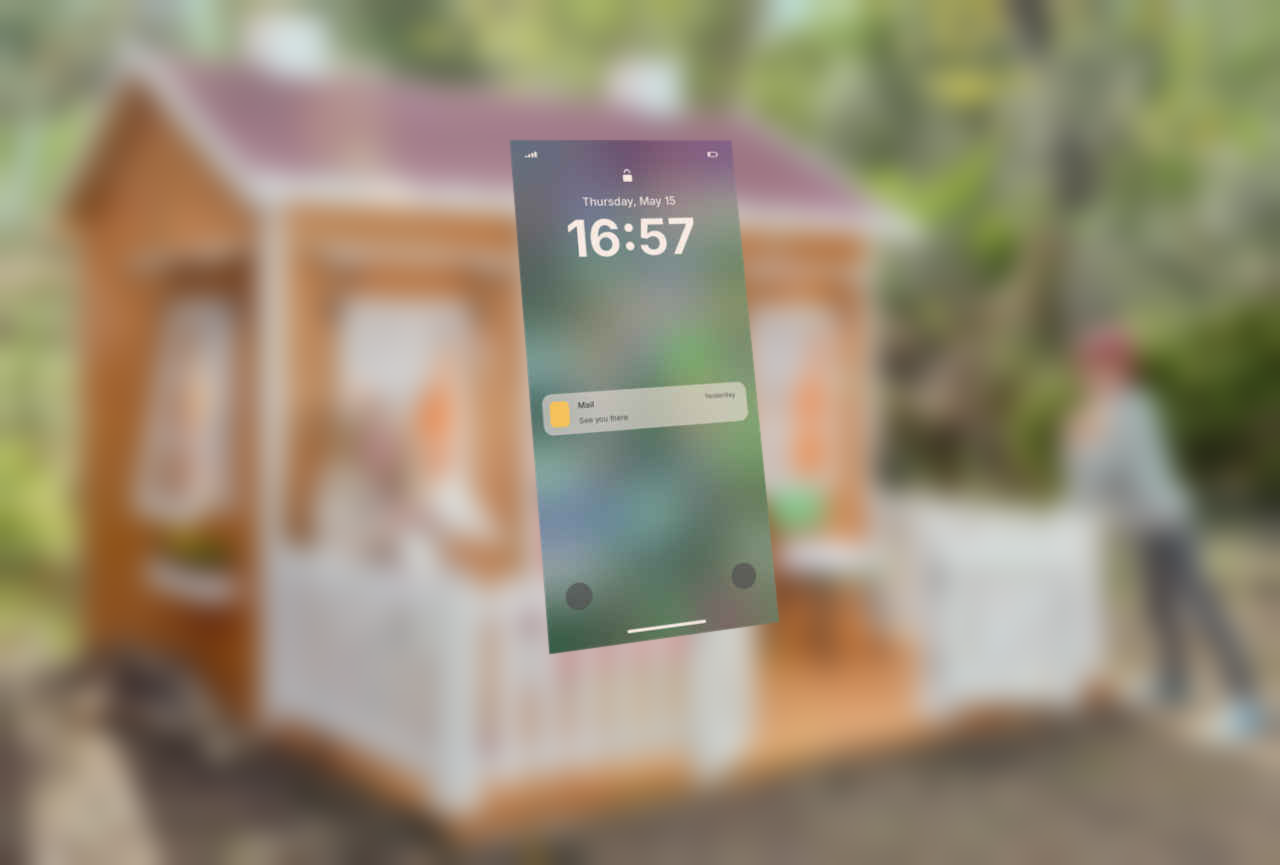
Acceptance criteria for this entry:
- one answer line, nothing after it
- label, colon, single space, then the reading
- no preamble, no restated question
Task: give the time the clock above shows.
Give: 16:57
